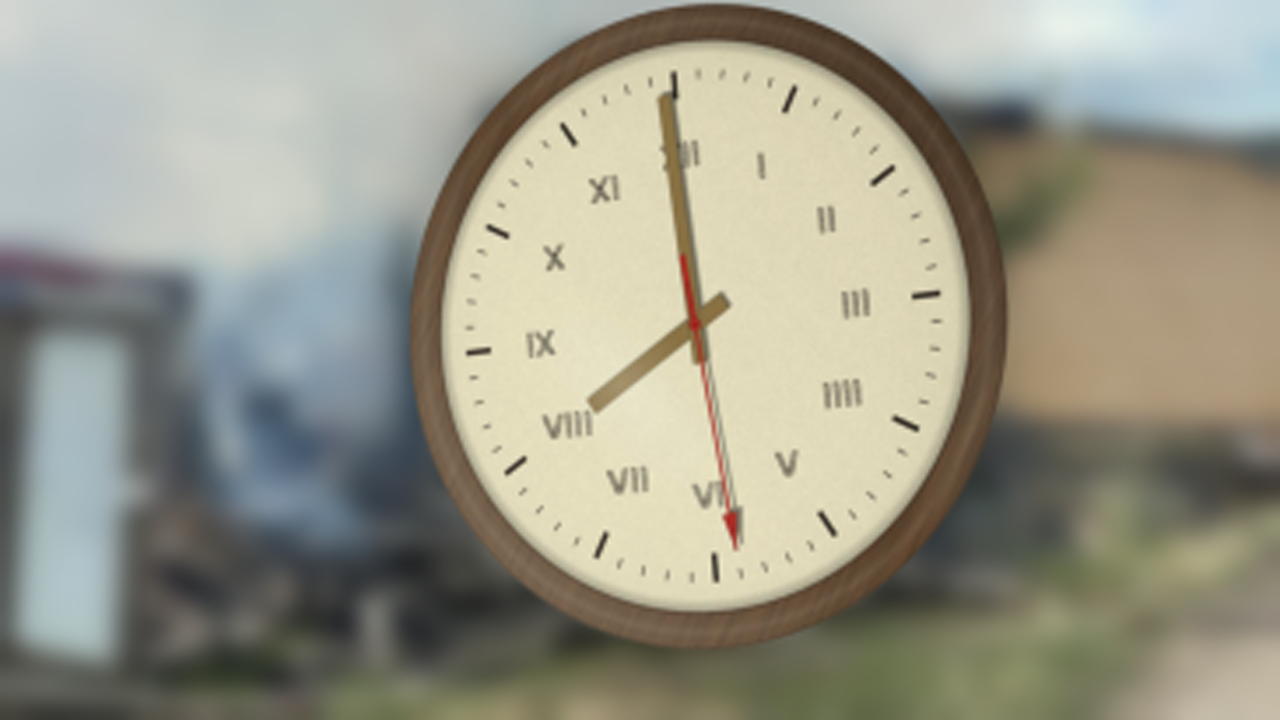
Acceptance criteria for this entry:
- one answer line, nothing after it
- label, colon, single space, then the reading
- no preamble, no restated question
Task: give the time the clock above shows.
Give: 7:59:29
